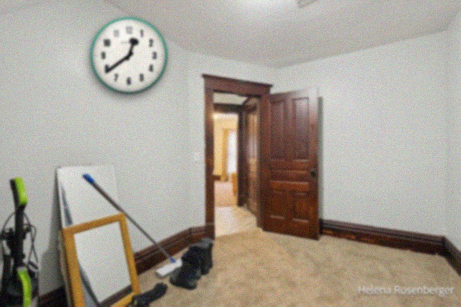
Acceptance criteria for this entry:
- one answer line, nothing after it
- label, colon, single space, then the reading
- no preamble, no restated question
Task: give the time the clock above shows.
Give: 12:39
